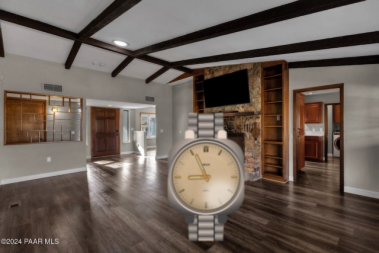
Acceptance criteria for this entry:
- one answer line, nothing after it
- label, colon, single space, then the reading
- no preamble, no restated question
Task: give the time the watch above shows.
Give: 8:56
